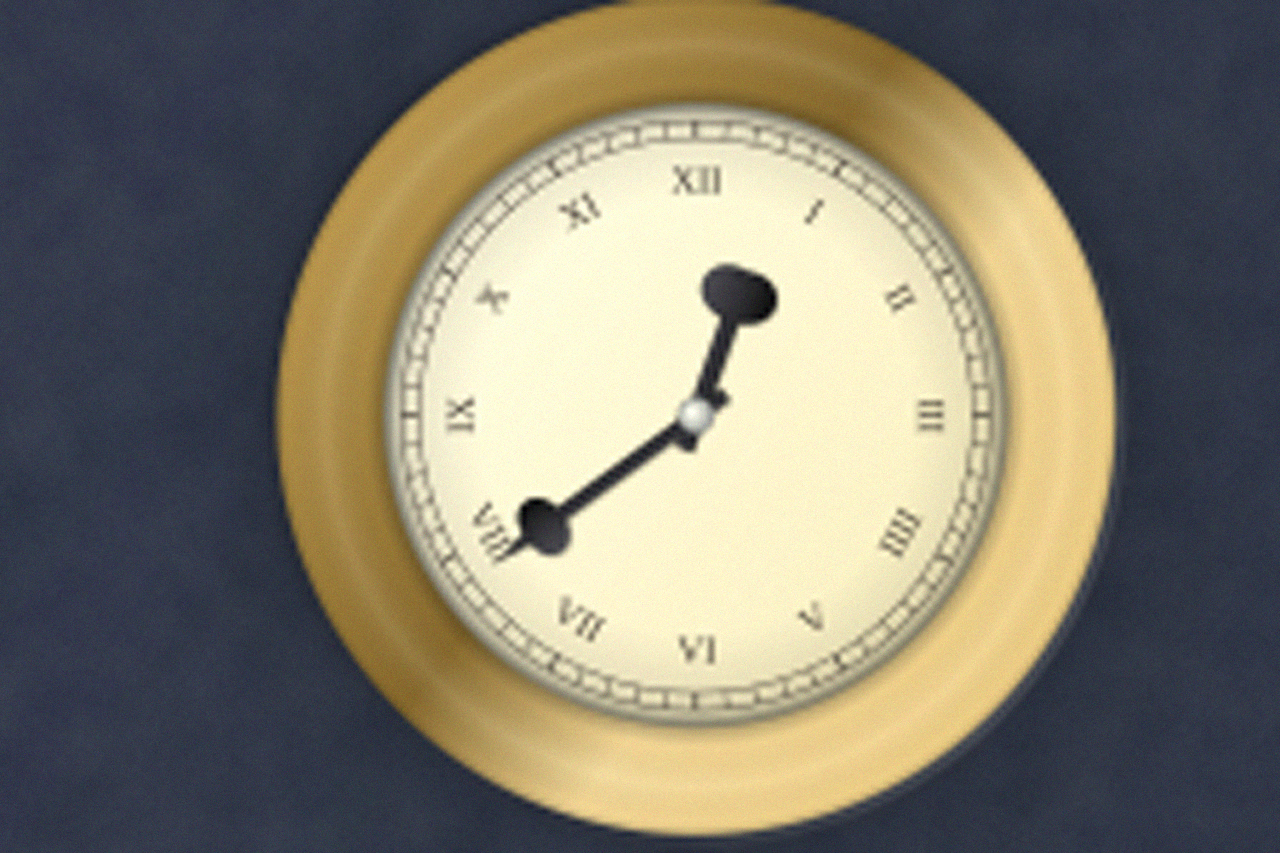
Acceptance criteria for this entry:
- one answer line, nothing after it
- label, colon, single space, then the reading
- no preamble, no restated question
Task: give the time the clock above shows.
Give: 12:39
